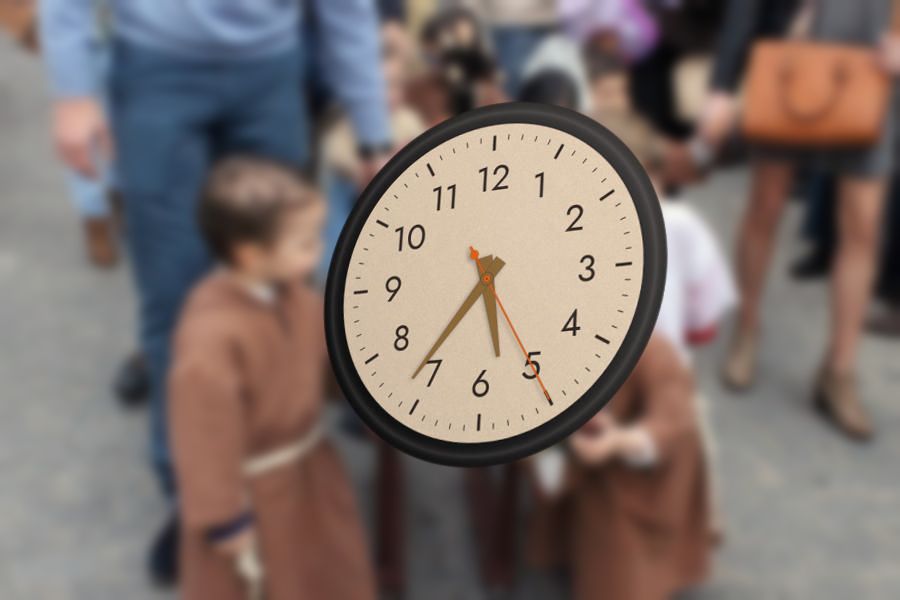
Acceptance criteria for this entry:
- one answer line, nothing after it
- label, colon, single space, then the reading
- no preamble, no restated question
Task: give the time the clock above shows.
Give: 5:36:25
